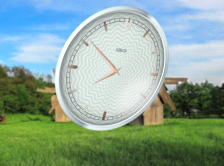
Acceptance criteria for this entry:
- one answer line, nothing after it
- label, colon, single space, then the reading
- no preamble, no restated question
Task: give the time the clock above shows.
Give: 7:51
